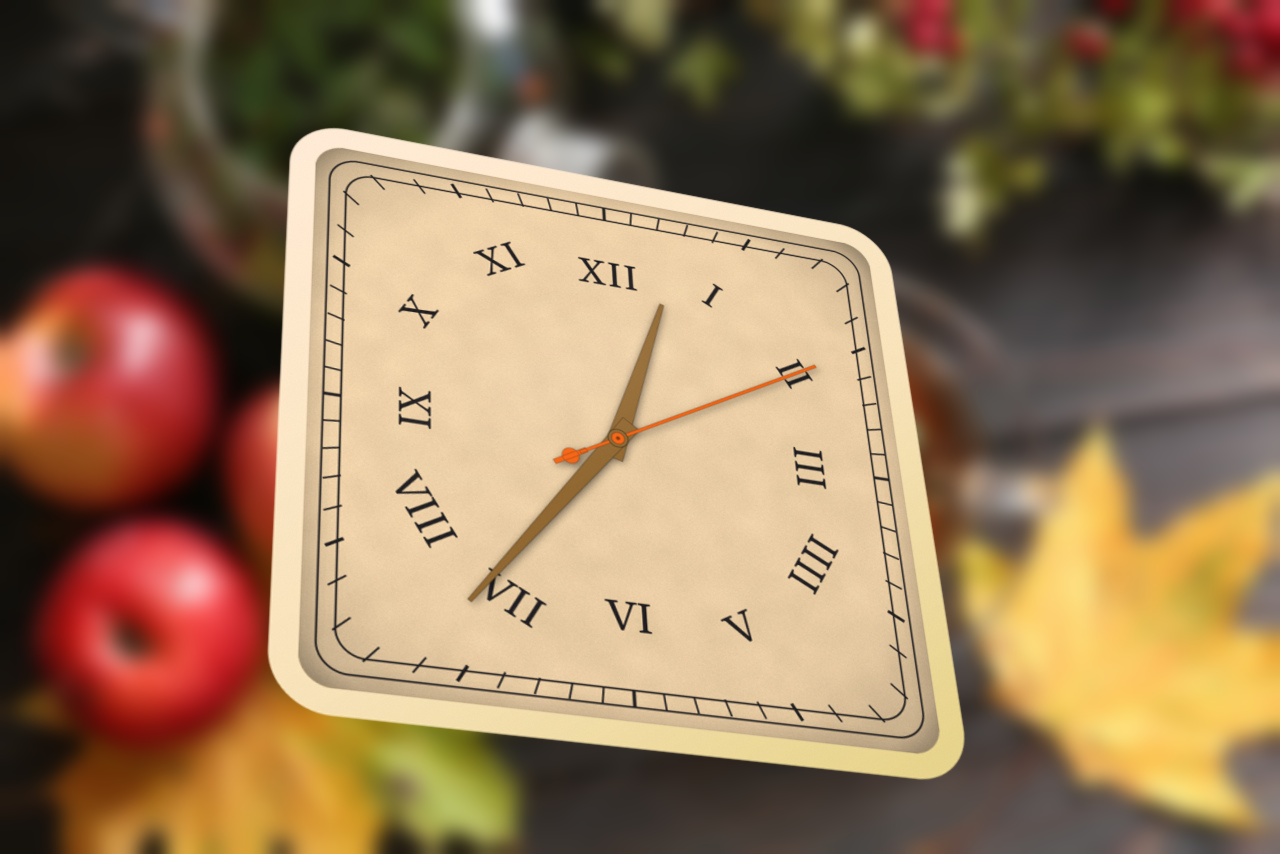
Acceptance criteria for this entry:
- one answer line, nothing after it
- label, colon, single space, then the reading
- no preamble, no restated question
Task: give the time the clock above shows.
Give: 12:36:10
